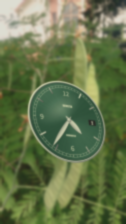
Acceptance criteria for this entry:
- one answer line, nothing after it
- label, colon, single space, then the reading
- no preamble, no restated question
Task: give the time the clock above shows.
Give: 4:36
